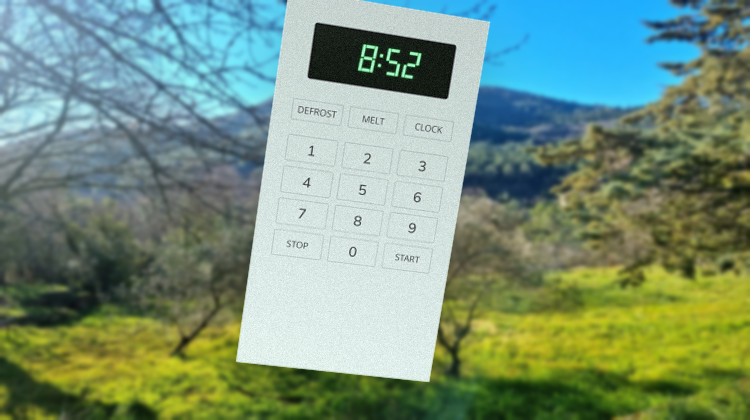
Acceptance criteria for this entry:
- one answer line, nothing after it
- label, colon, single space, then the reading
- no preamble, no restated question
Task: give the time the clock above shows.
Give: 8:52
